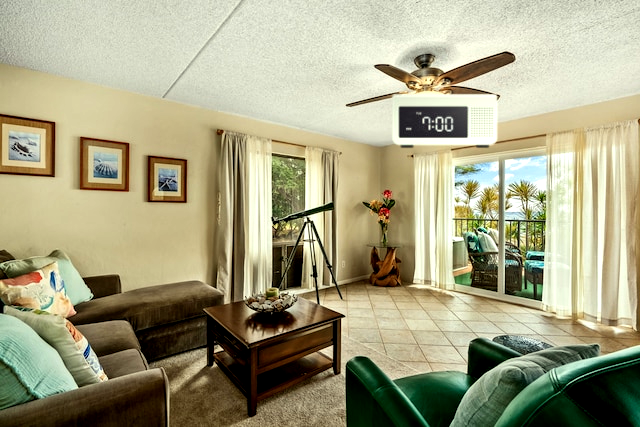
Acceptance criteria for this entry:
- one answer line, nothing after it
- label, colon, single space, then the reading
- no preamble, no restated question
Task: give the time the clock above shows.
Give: 7:00
